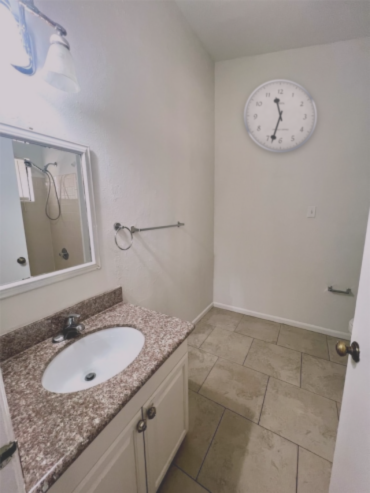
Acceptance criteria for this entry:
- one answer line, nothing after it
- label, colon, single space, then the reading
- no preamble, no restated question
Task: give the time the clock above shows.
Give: 11:33
